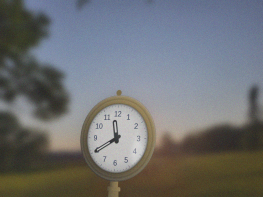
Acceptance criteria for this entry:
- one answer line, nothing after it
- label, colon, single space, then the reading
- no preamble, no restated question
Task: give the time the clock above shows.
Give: 11:40
